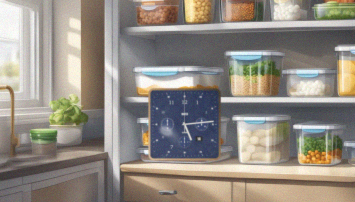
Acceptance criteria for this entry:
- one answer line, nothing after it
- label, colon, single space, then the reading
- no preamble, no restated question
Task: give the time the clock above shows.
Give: 5:14
